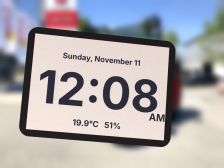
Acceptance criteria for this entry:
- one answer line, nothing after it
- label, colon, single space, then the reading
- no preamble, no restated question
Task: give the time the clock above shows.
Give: 12:08
